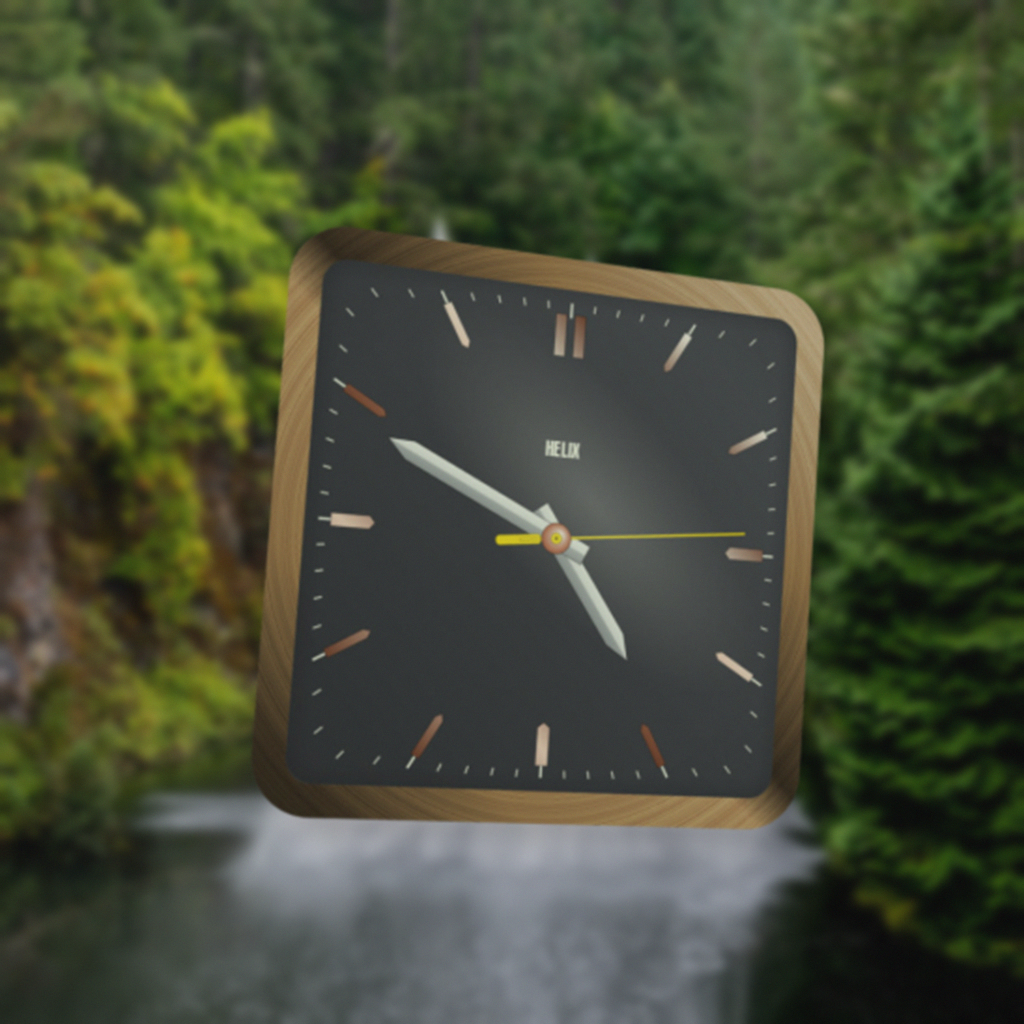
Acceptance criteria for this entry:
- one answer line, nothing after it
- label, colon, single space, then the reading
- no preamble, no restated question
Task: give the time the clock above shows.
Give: 4:49:14
